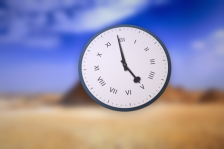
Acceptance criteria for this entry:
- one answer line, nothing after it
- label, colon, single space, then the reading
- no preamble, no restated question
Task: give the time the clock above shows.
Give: 4:59
